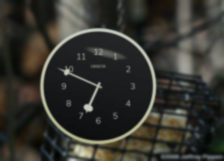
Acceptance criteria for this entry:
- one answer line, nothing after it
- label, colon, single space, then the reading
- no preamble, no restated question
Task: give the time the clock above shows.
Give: 6:49
